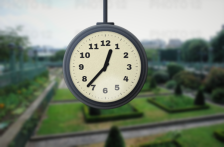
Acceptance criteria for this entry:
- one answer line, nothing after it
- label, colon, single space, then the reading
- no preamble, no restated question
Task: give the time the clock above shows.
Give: 12:37
